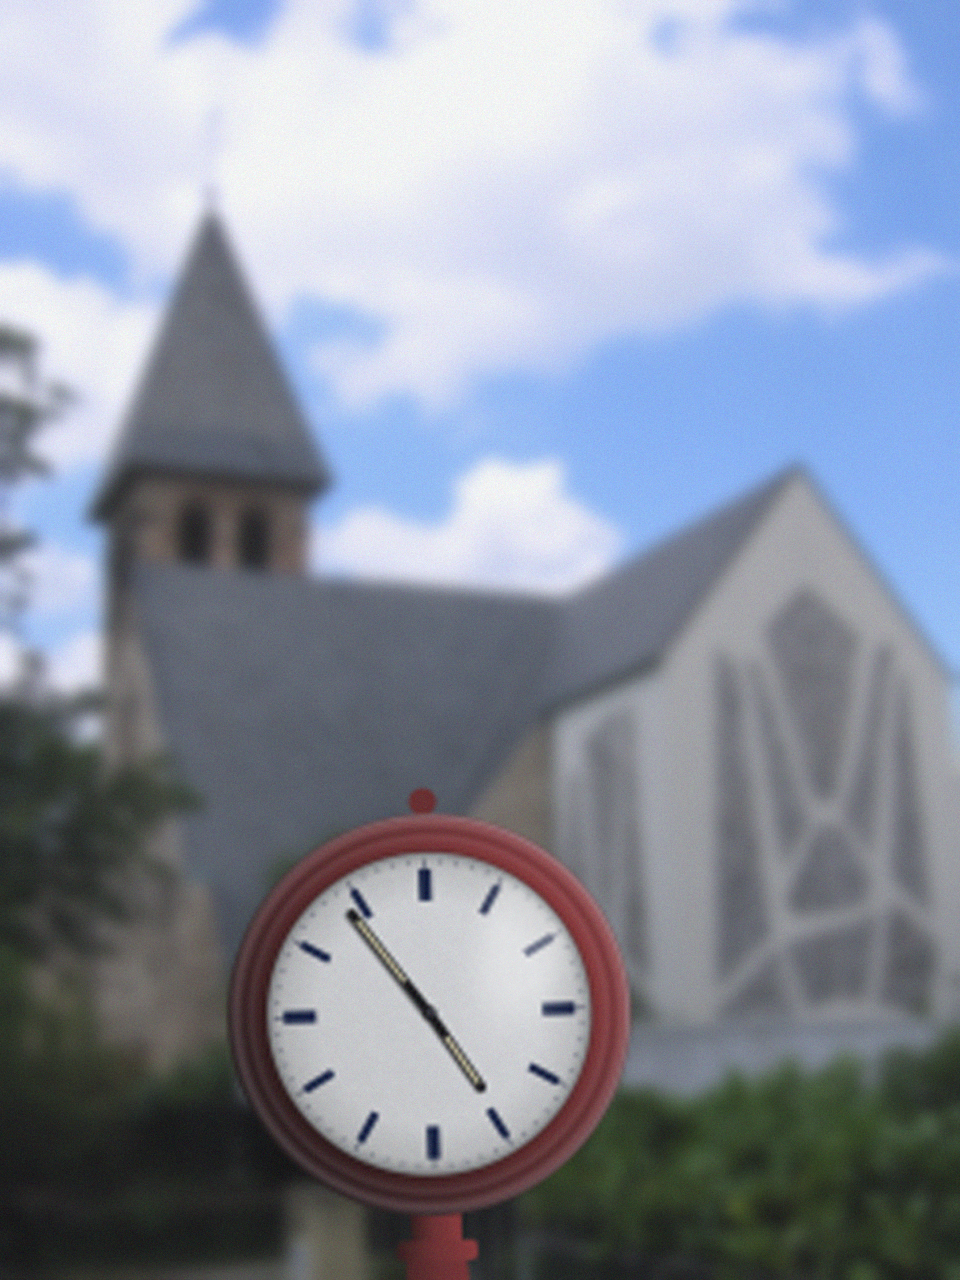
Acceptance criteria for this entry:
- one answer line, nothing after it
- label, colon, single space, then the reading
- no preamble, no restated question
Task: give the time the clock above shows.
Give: 4:54
